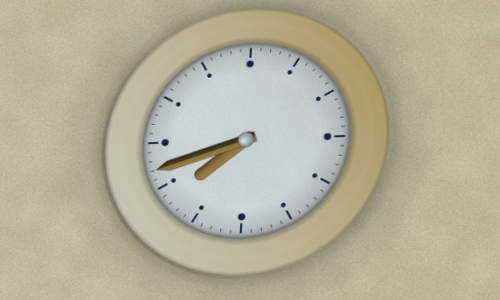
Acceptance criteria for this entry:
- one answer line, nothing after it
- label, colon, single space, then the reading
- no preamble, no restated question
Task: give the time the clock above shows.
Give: 7:42
